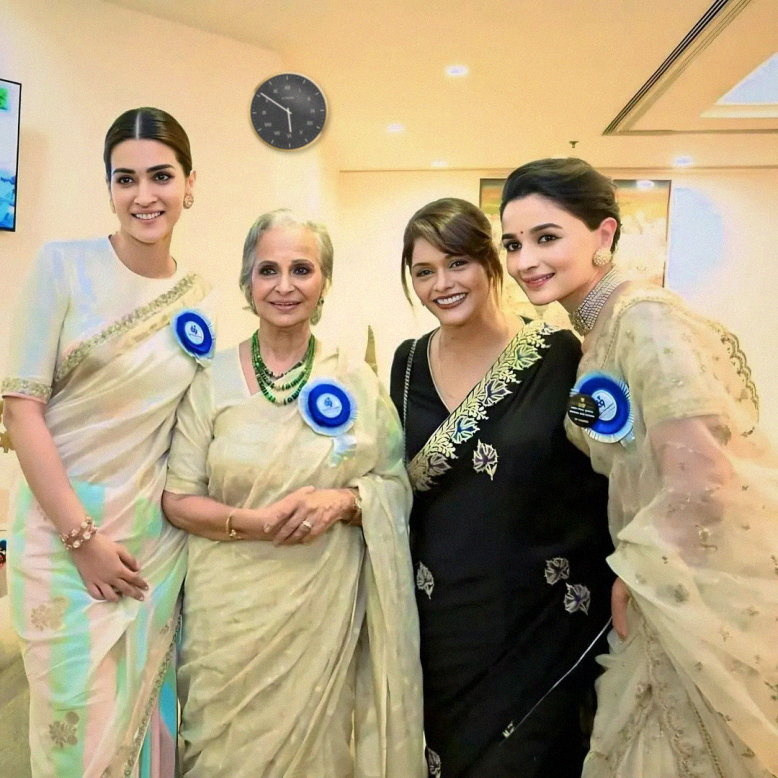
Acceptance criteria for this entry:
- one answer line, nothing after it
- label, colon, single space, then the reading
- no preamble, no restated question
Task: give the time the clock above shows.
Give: 5:51
